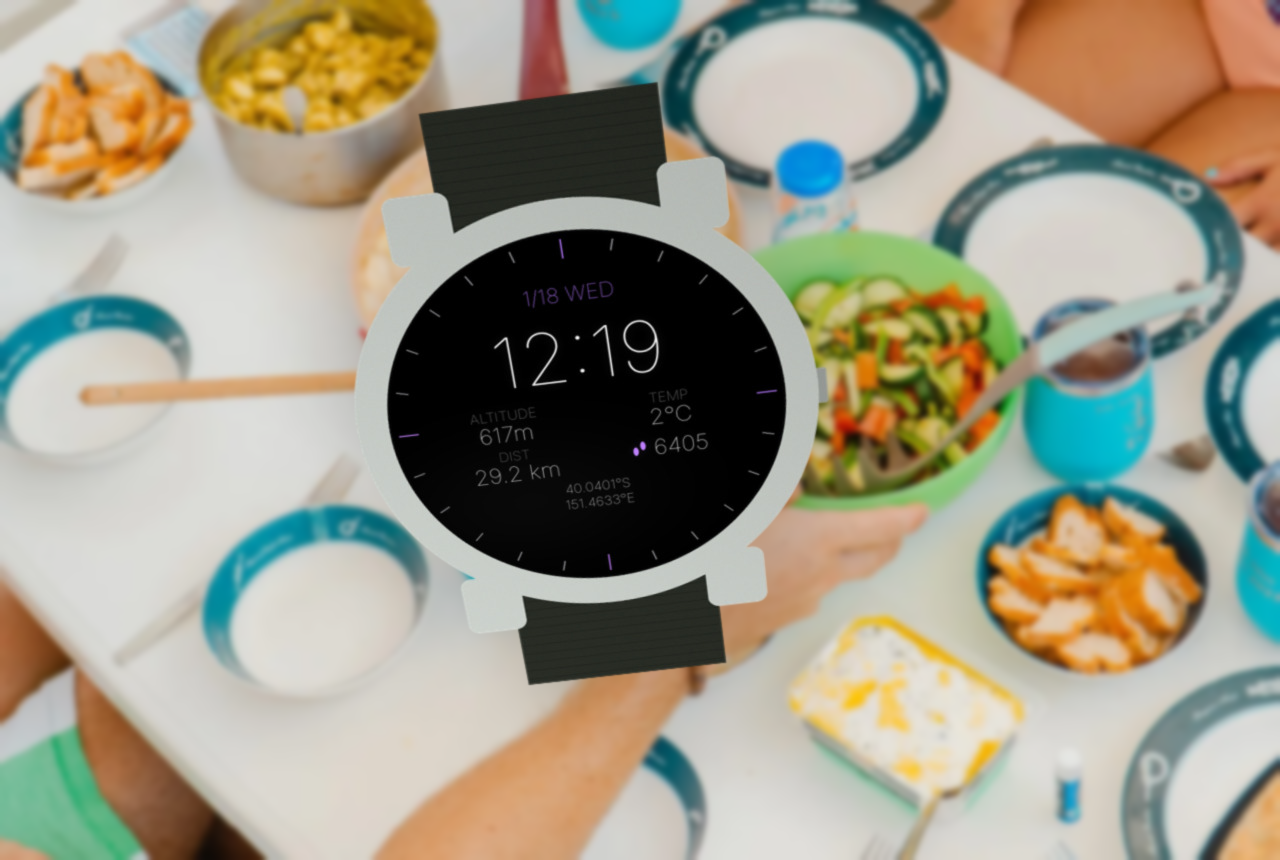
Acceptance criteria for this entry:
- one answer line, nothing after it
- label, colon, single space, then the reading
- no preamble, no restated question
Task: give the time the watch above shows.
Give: 12:19
